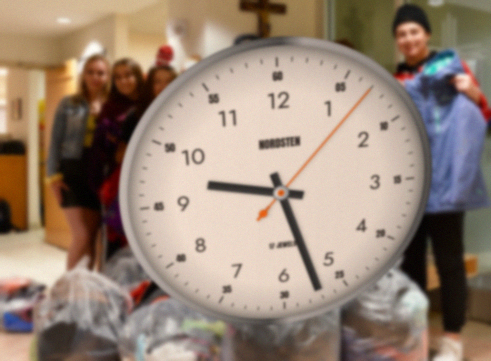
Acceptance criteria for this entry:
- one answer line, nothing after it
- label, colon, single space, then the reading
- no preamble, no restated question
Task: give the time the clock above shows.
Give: 9:27:07
